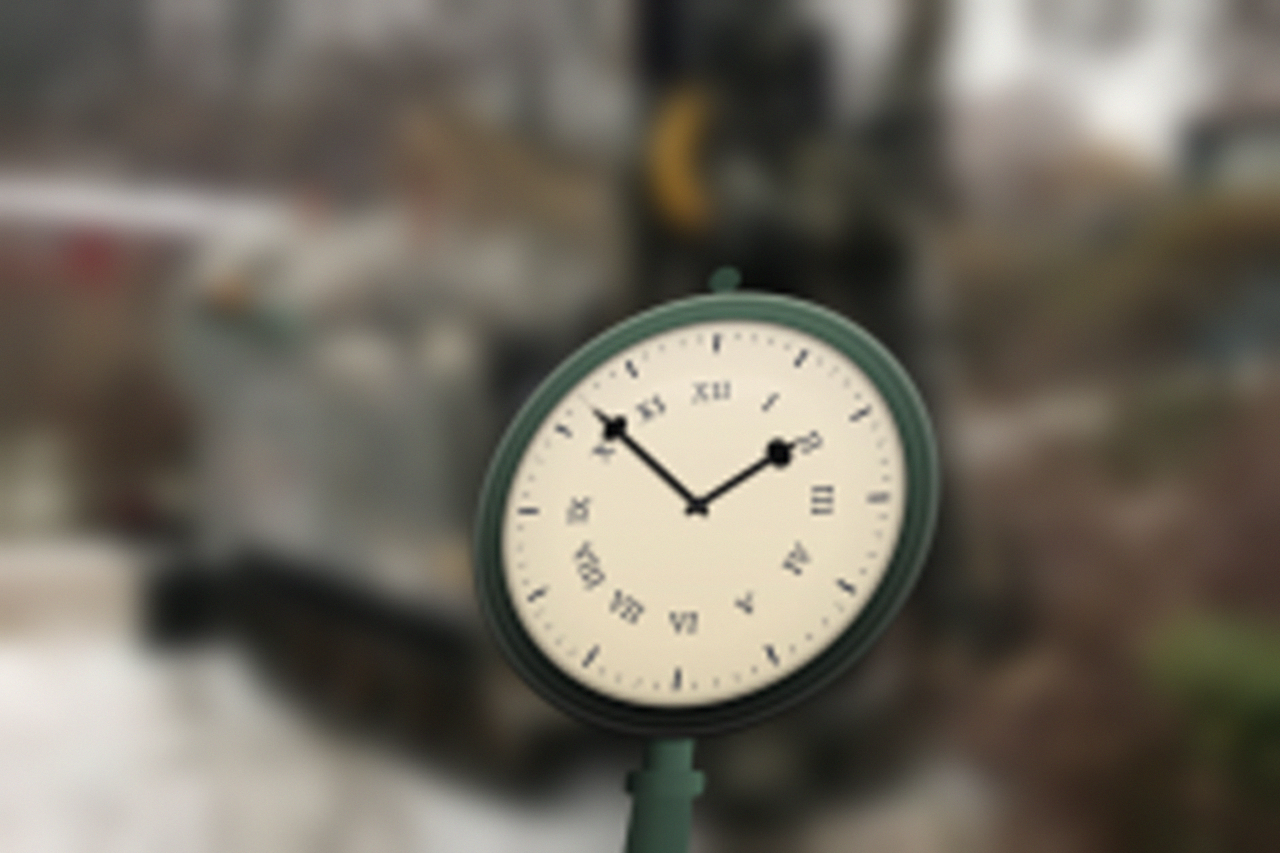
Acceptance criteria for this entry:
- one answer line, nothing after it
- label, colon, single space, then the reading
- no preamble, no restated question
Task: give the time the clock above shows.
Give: 1:52
